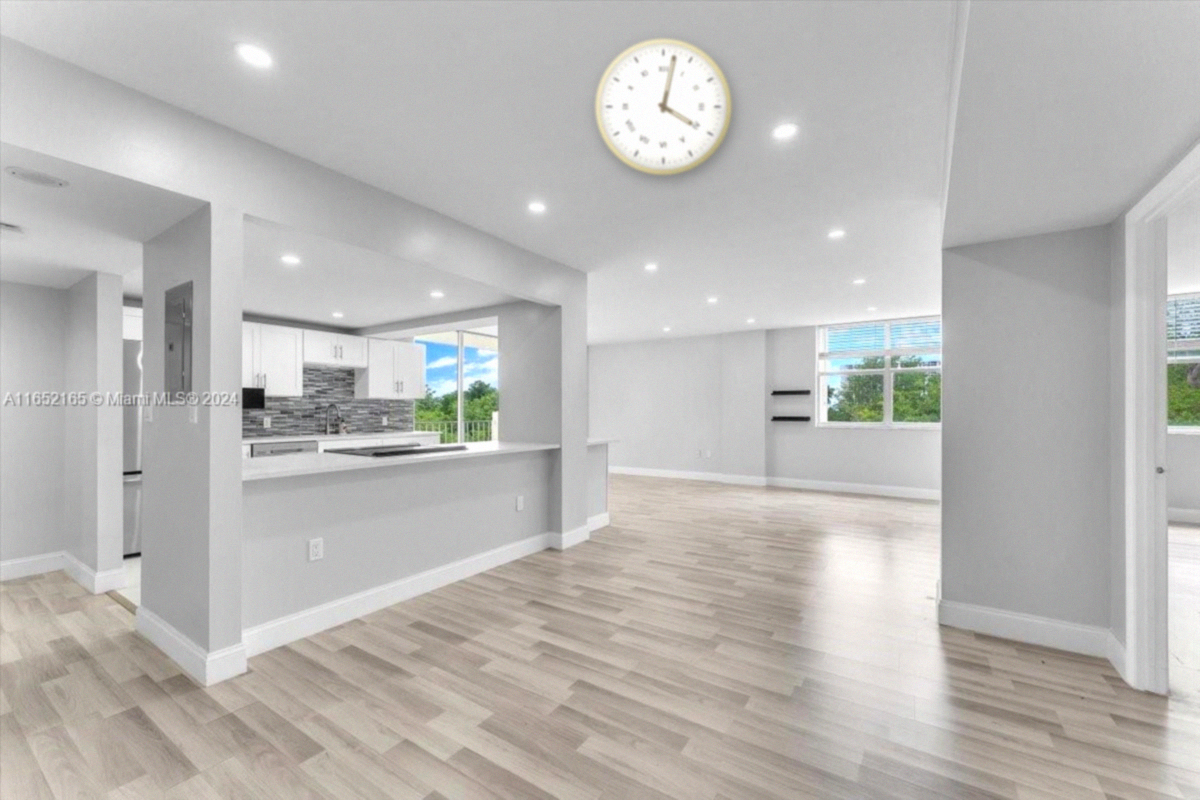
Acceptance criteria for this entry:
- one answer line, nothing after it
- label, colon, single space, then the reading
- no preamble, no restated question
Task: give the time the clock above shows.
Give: 4:02
